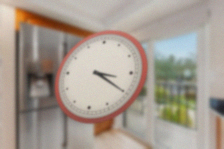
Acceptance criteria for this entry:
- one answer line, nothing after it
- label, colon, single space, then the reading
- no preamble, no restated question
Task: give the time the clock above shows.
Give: 3:20
